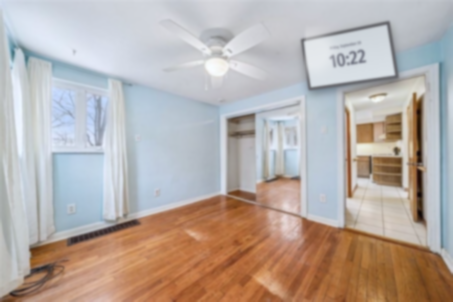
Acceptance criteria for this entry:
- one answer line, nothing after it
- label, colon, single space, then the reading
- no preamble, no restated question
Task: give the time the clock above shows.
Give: 10:22
